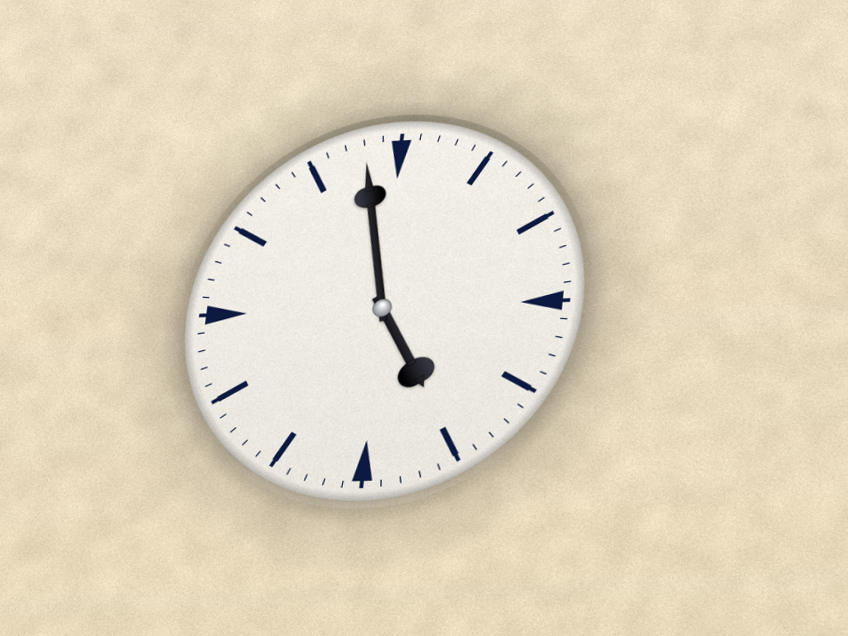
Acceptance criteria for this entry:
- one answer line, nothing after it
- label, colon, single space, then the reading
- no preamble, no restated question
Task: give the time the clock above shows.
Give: 4:58
